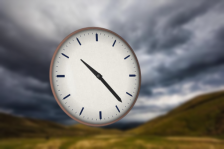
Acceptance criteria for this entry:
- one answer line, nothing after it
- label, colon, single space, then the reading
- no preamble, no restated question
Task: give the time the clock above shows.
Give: 10:23
